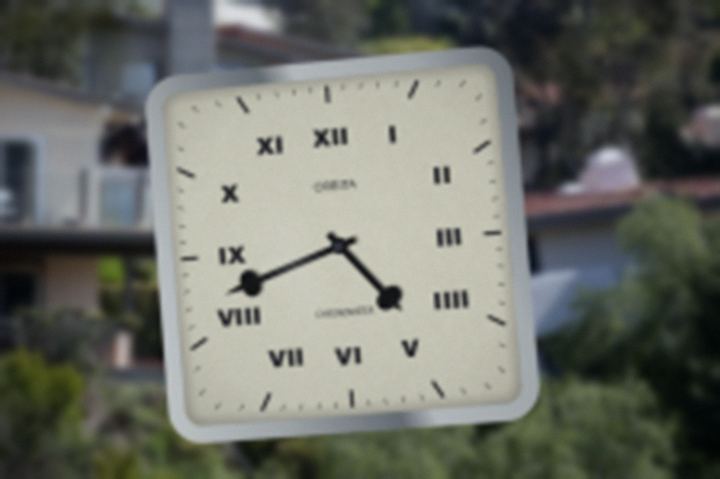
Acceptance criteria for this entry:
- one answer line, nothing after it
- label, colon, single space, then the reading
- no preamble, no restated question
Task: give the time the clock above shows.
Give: 4:42
